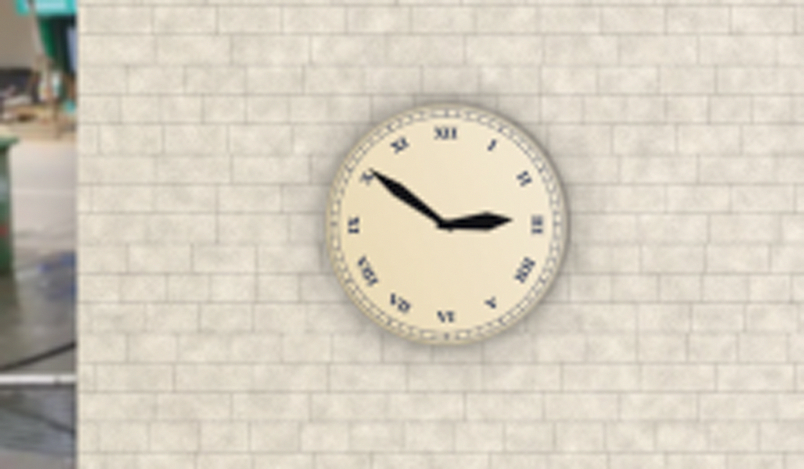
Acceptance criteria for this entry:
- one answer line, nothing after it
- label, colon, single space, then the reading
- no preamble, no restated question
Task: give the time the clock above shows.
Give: 2:51
